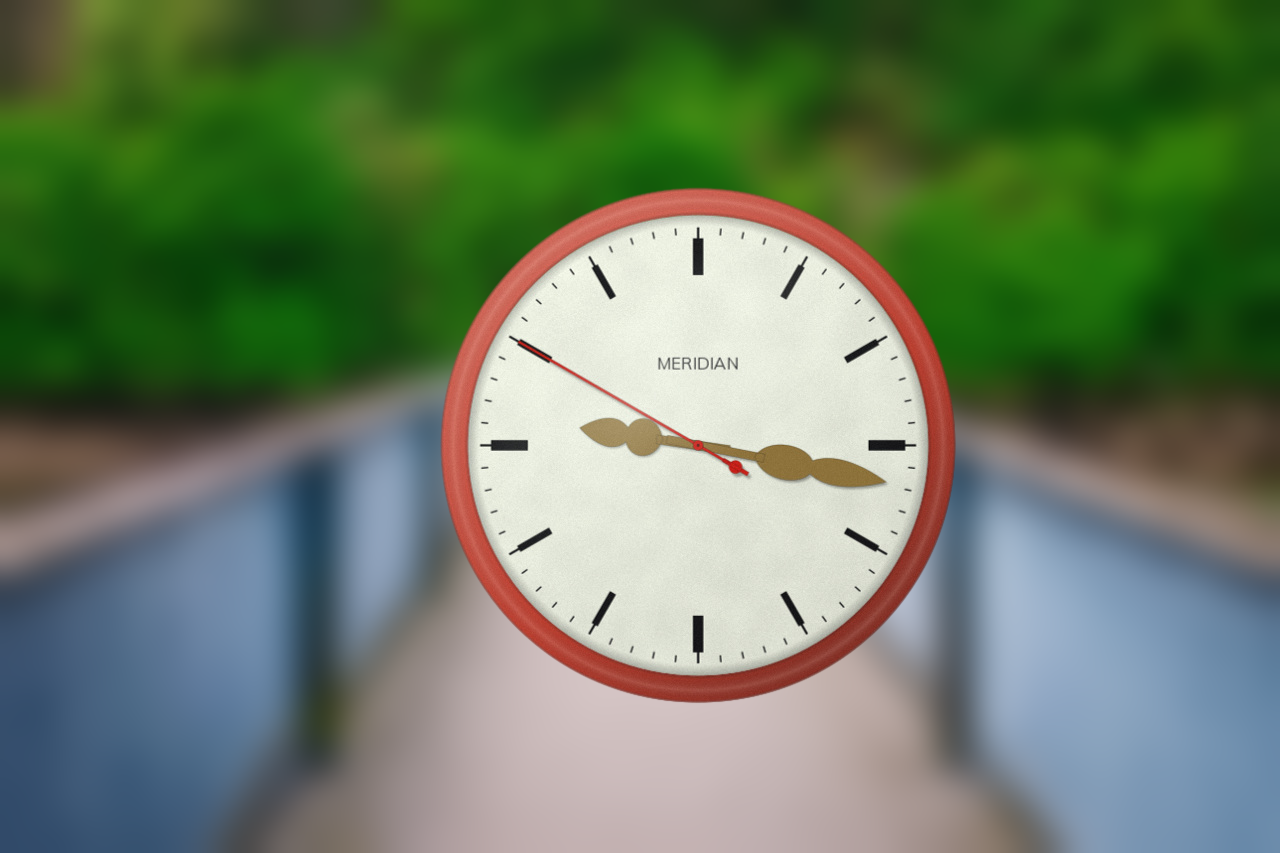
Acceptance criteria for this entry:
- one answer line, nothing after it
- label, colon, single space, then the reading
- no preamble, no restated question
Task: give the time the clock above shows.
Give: 9:16:50
